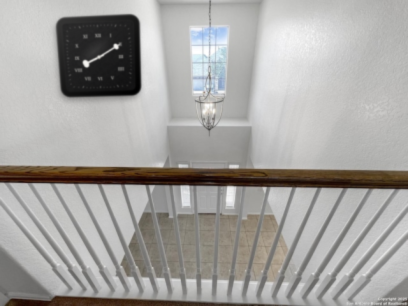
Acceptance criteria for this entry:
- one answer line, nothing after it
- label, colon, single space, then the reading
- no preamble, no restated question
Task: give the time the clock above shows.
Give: 8:10
